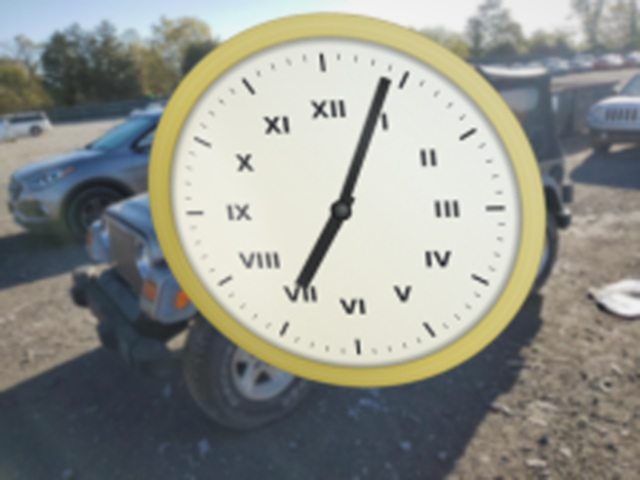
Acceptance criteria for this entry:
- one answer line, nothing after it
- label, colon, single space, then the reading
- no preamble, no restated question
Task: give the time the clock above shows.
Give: 7:04
